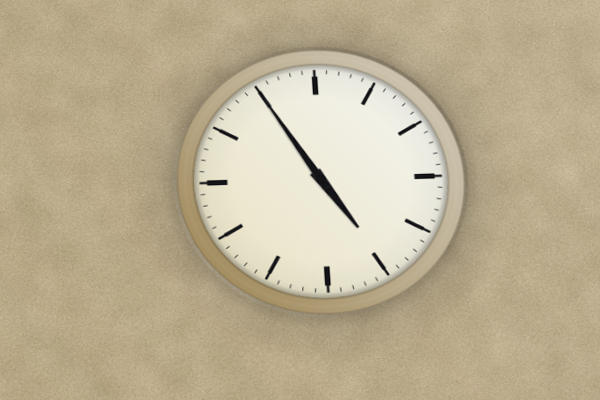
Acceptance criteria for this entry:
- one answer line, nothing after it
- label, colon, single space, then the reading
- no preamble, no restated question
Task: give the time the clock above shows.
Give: 4:55
